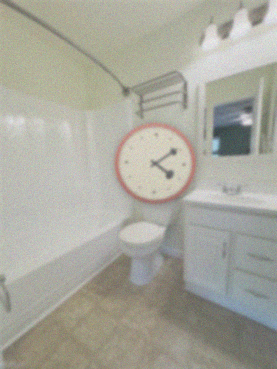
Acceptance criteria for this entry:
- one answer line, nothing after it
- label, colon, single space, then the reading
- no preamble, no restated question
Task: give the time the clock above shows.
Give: 4:09
